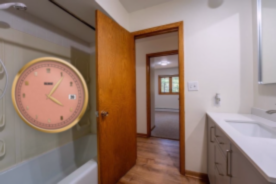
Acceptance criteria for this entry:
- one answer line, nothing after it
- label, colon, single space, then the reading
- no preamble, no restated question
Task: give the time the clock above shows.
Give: 4:06
